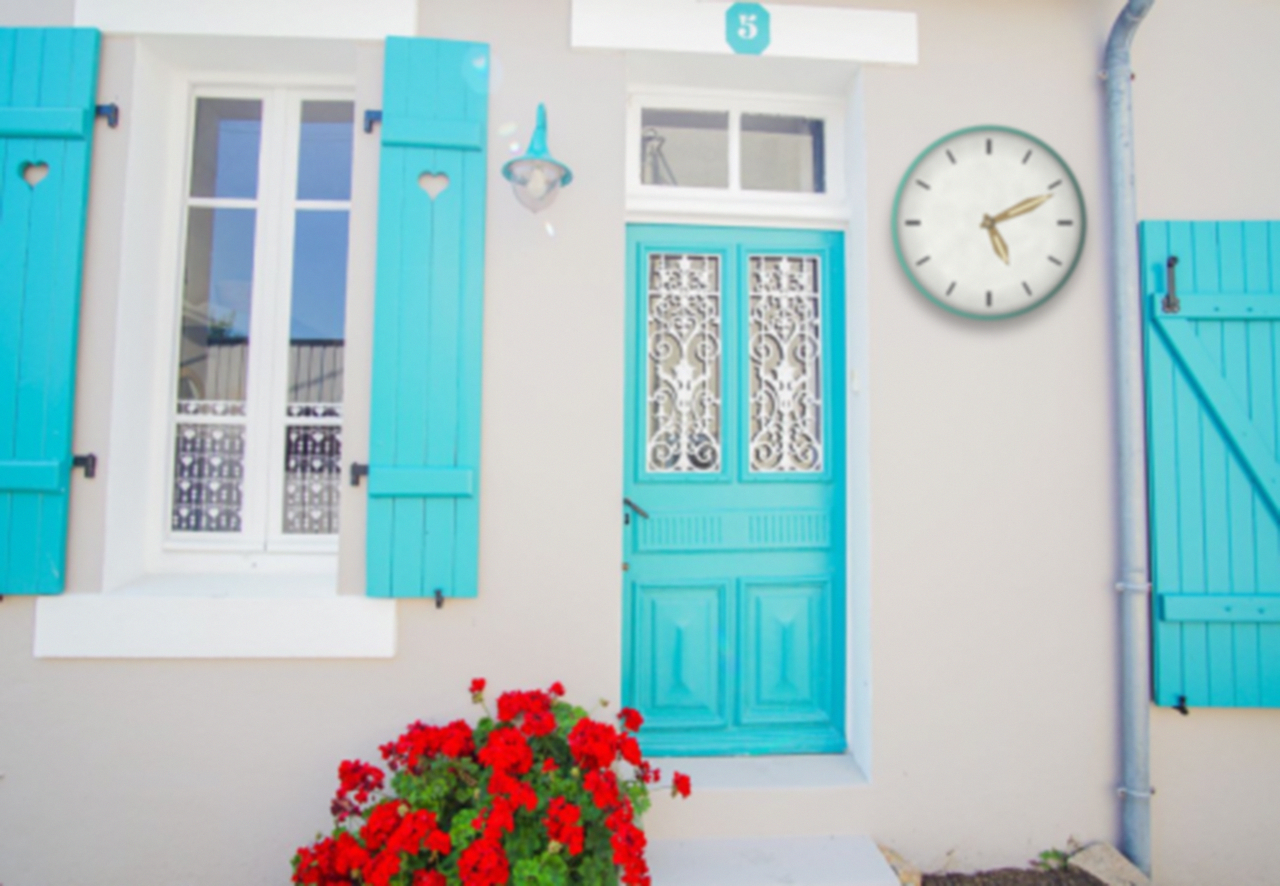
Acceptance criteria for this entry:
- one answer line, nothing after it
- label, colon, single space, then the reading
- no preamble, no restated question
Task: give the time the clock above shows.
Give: 5:11
